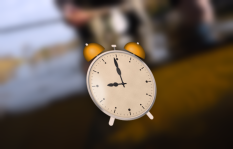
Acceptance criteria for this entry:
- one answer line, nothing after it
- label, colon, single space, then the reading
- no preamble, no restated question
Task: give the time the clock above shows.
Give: 8:59
